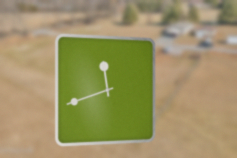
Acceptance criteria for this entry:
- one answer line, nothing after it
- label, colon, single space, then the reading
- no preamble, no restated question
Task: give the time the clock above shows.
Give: 11:42
